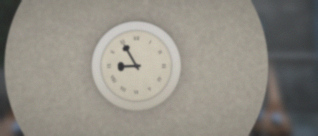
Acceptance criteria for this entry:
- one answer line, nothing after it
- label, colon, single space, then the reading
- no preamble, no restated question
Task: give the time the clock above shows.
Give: 8:55
